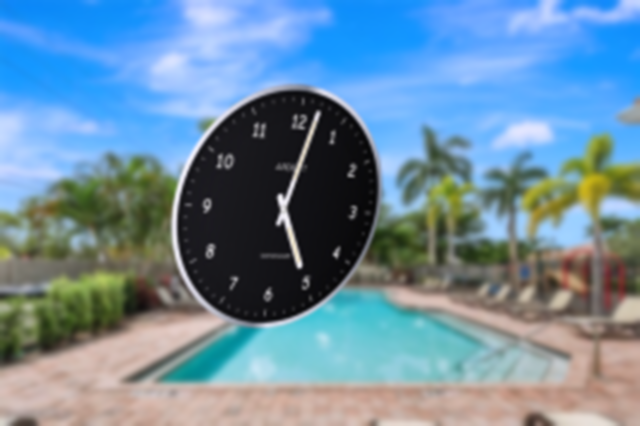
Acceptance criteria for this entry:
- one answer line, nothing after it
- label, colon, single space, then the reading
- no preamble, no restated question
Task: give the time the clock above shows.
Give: 5:02
